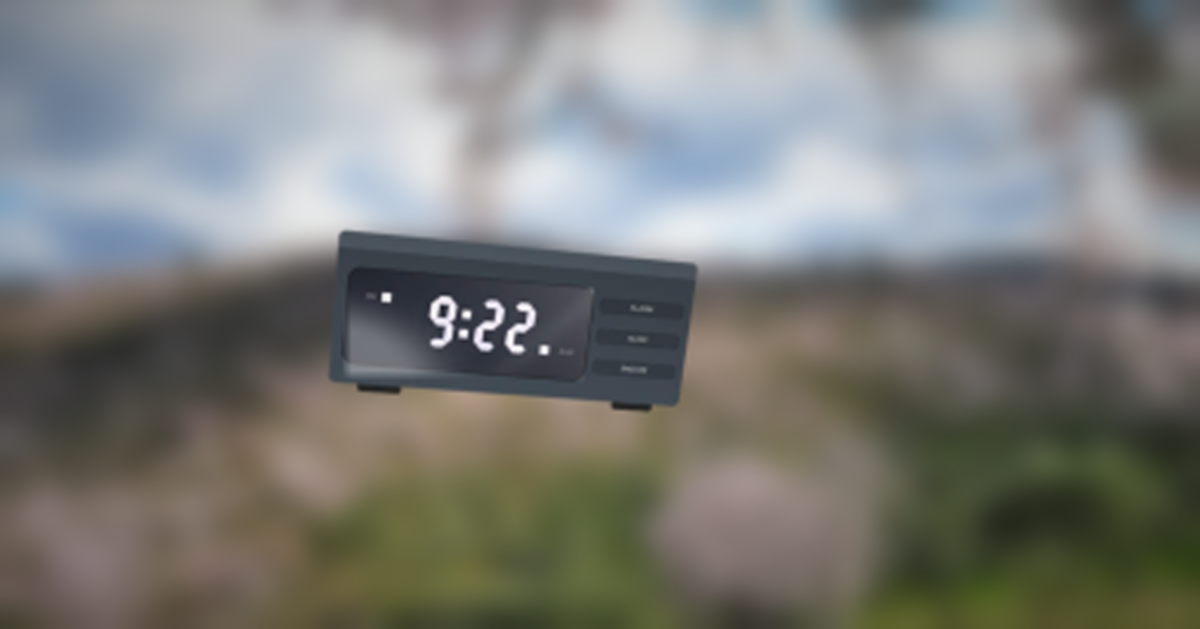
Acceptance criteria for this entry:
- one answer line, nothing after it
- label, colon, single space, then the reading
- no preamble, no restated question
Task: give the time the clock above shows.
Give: 9:22
